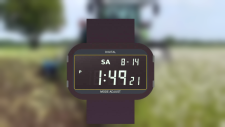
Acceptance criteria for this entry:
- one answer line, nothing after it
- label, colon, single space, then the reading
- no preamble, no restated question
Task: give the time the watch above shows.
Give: 1:49:21
